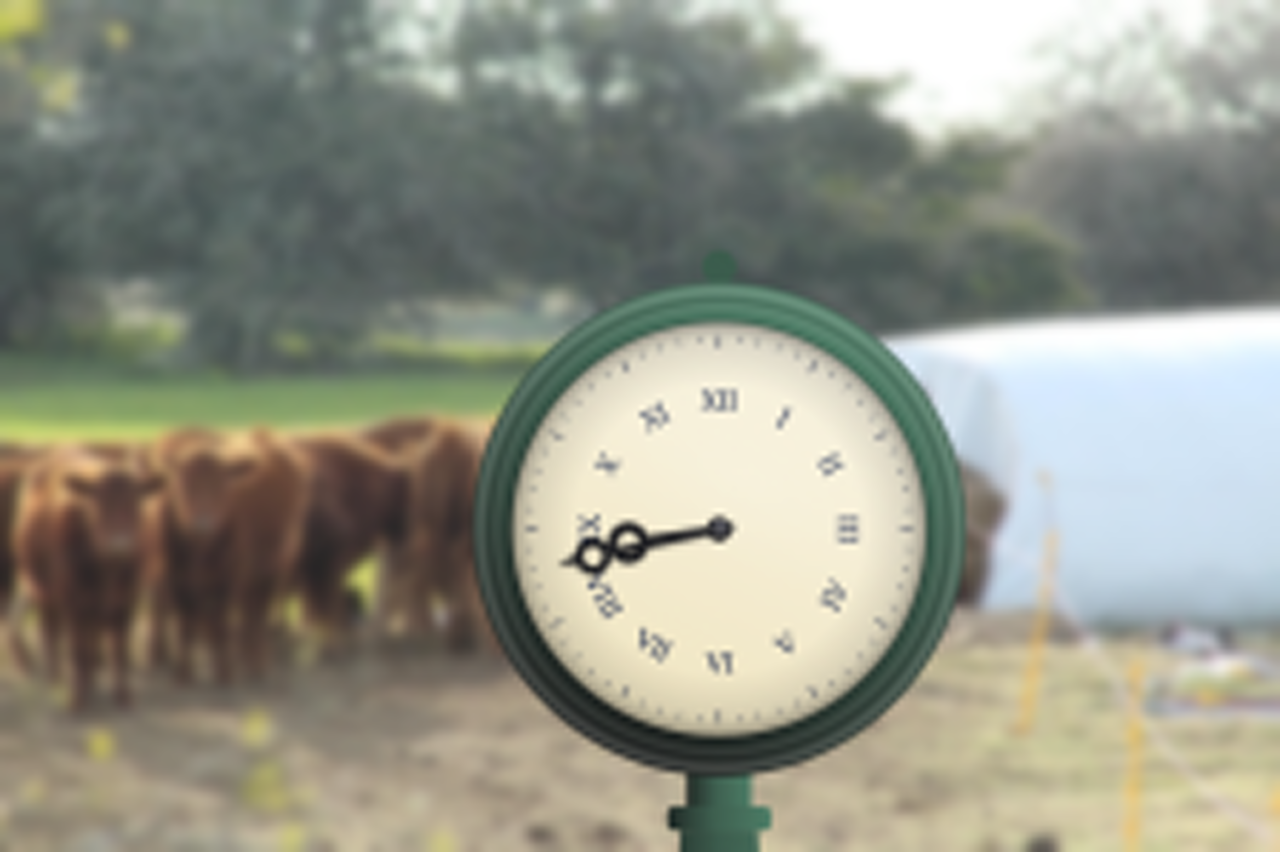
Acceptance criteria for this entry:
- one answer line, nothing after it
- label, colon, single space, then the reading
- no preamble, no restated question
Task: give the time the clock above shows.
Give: 8:43
